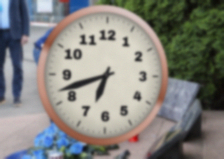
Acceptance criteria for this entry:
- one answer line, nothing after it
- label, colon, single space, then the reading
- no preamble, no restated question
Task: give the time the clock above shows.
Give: 6:42
